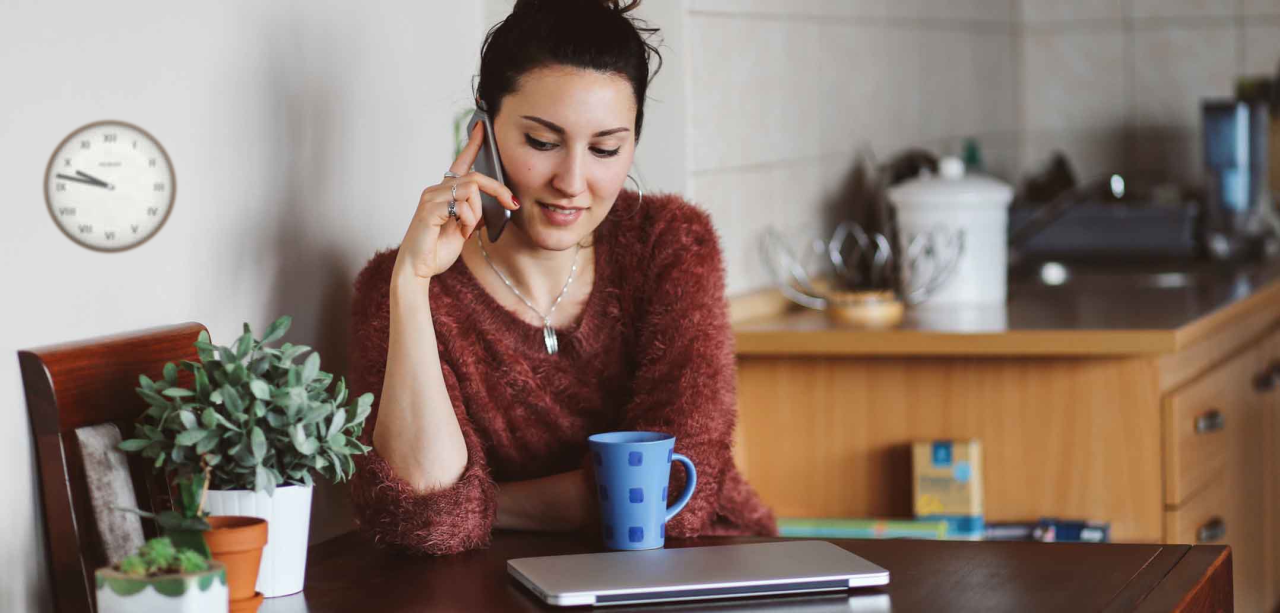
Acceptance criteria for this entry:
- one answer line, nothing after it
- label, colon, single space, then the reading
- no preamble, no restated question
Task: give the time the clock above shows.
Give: 9:47
